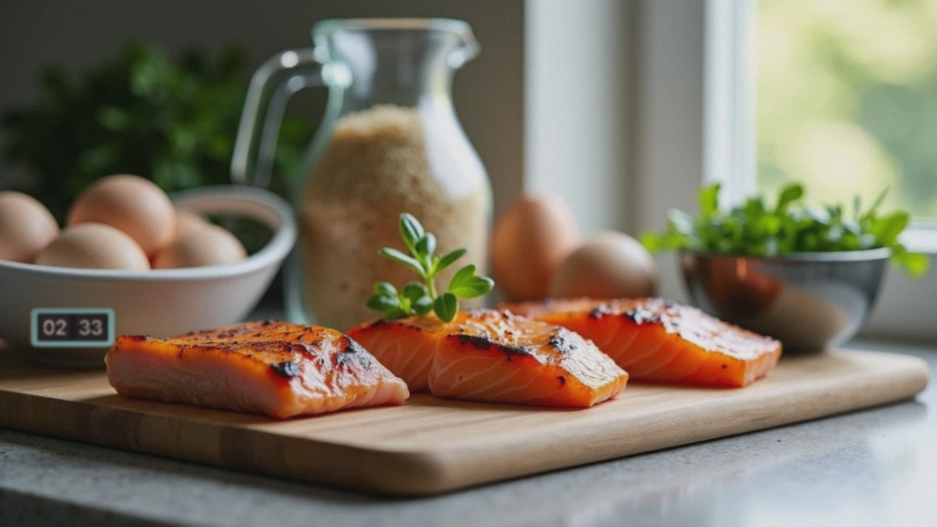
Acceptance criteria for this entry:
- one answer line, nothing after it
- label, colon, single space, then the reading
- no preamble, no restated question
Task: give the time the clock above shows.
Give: 2:33
